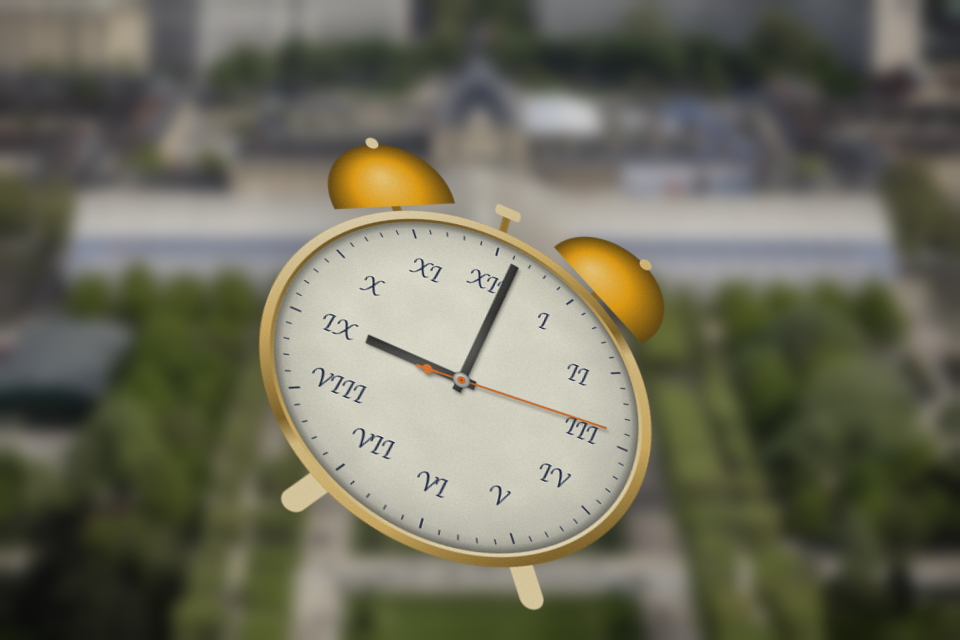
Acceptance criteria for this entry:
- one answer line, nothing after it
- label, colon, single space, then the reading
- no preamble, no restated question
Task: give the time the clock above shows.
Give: 9:01:14
